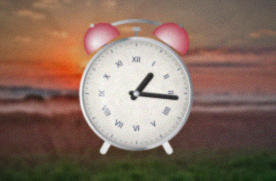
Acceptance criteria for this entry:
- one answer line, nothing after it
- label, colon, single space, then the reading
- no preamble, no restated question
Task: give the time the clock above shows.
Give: 1:16
